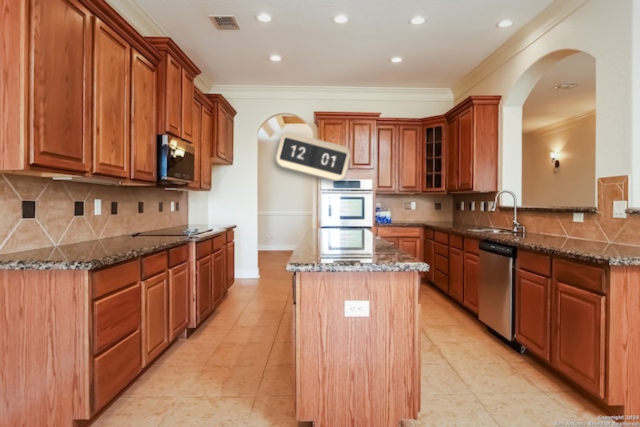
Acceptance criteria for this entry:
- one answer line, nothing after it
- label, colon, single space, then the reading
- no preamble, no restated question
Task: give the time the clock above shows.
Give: 12:01
